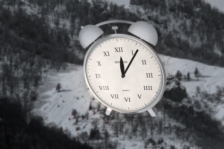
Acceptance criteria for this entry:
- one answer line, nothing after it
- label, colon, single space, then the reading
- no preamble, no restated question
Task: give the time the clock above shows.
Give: 12:06
